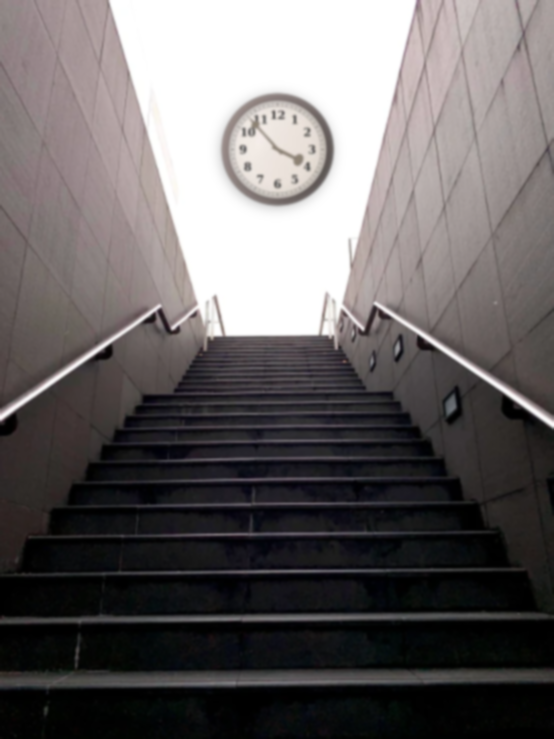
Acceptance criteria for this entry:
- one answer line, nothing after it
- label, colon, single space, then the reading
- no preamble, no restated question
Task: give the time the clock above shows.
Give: 3:53
